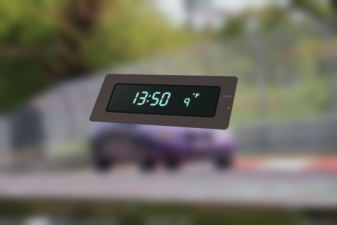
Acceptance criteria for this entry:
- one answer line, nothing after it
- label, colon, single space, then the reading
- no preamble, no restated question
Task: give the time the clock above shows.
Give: 13:50
